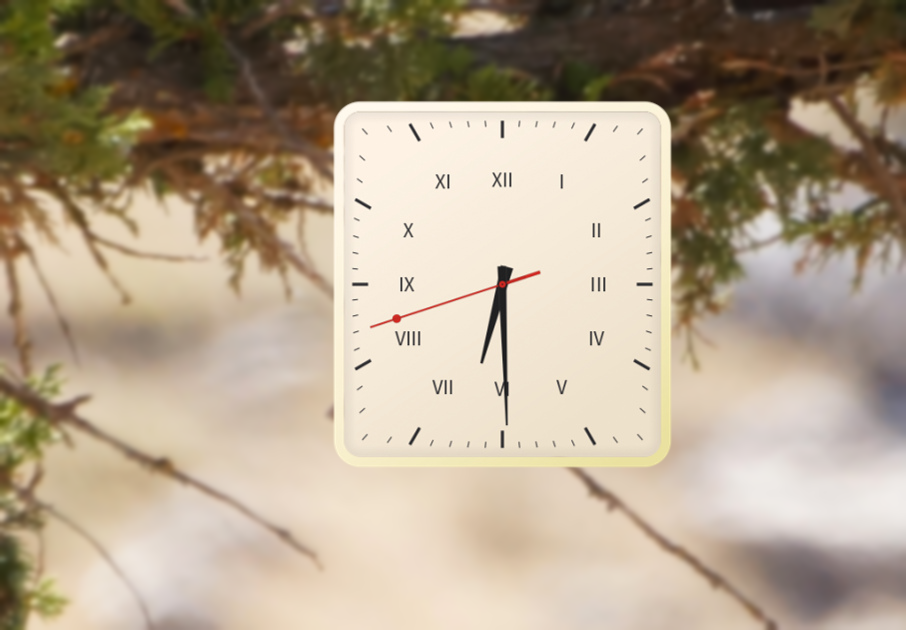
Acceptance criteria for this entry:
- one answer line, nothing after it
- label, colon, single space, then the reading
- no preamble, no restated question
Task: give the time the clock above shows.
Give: 6:29:42
